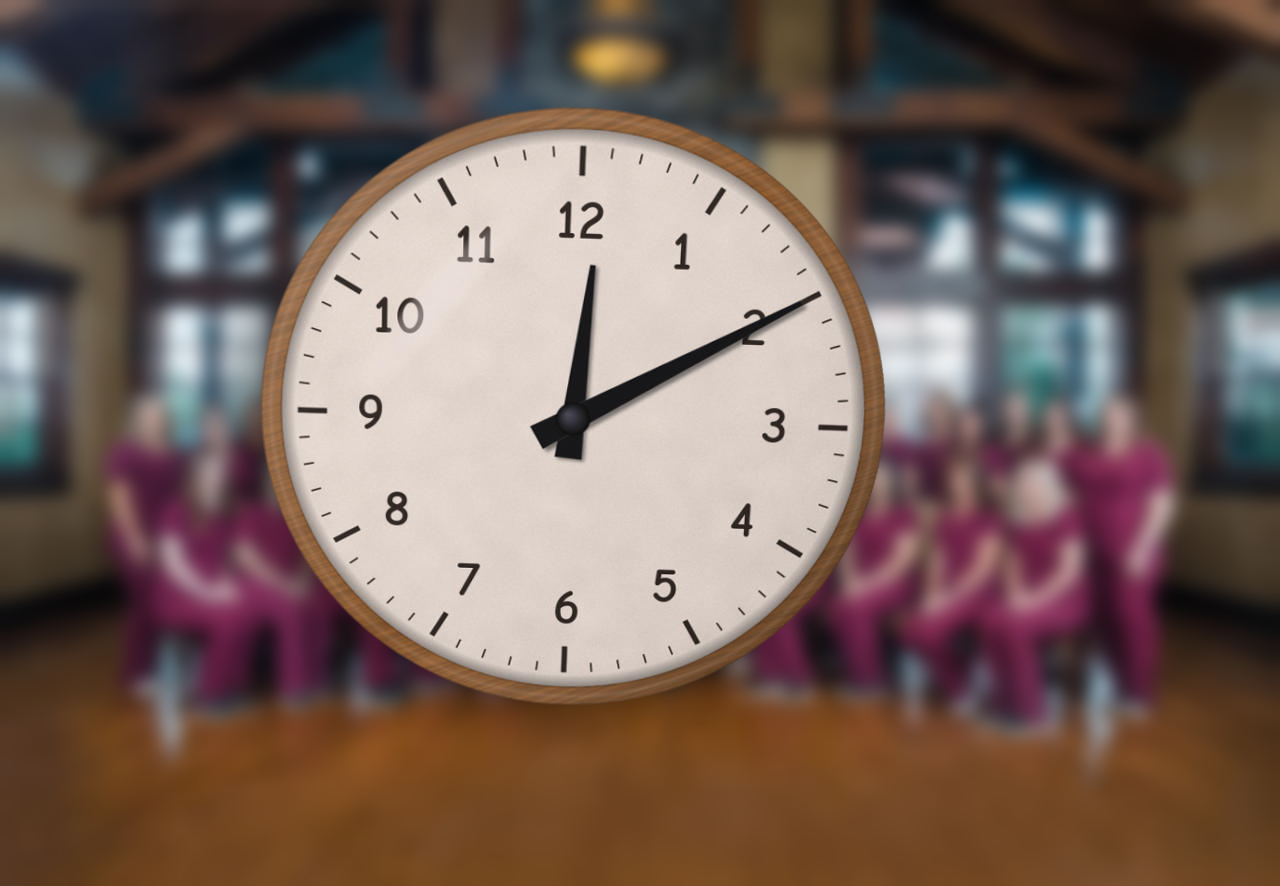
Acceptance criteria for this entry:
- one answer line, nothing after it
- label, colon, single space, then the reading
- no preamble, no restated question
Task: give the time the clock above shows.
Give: 12:10
